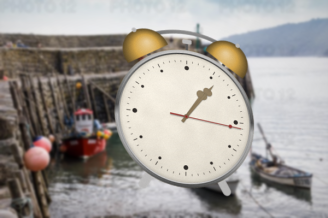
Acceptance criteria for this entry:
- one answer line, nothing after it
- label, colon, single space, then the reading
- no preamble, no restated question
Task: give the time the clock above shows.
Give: 1:06:16
